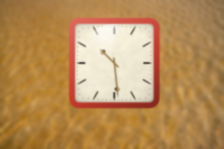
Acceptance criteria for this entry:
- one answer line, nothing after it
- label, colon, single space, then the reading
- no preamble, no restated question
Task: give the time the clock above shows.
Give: 10:29
